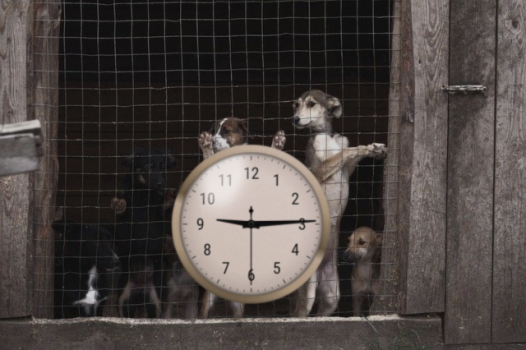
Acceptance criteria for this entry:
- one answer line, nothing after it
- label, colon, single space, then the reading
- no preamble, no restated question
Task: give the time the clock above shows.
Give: 9:14:30
